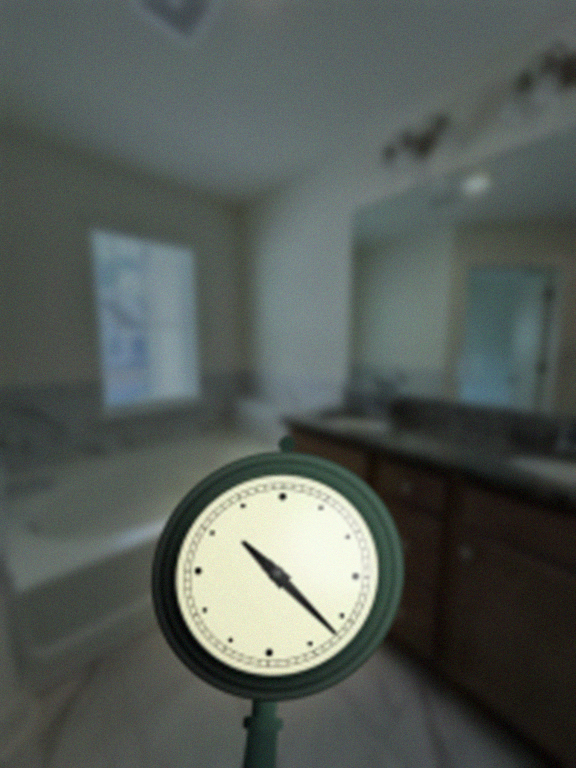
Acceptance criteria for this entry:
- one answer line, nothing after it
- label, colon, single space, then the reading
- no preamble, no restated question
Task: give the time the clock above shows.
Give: 10:22
